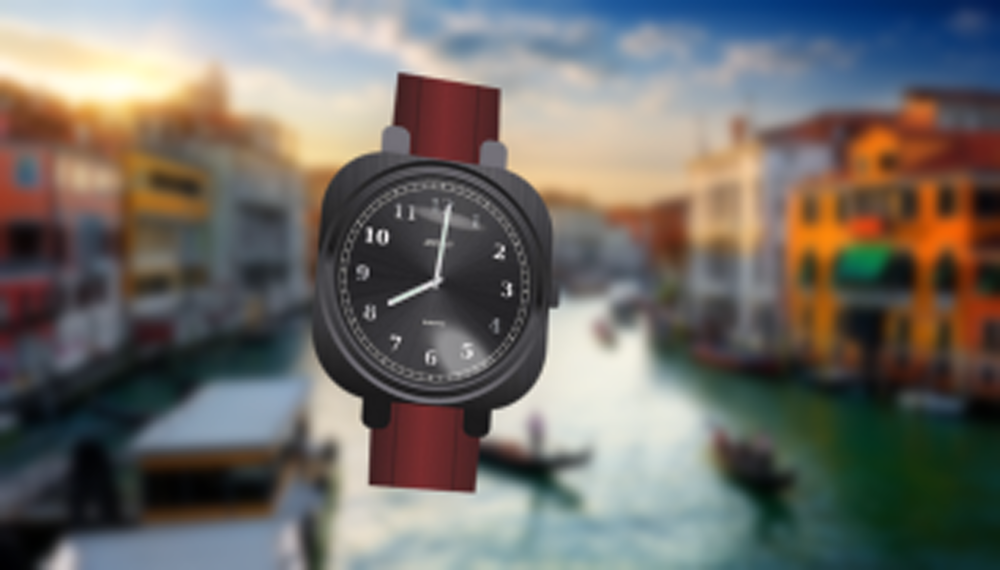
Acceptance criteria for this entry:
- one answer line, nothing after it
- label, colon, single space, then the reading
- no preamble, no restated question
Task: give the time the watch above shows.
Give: 8:01
